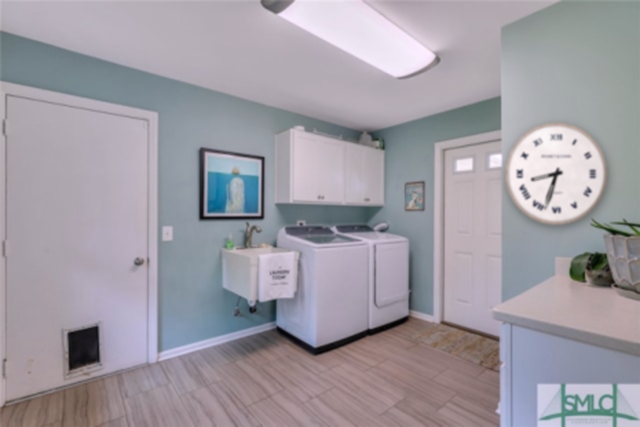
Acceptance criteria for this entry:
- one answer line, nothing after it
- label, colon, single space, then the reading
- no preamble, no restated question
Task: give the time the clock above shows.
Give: 8:33
